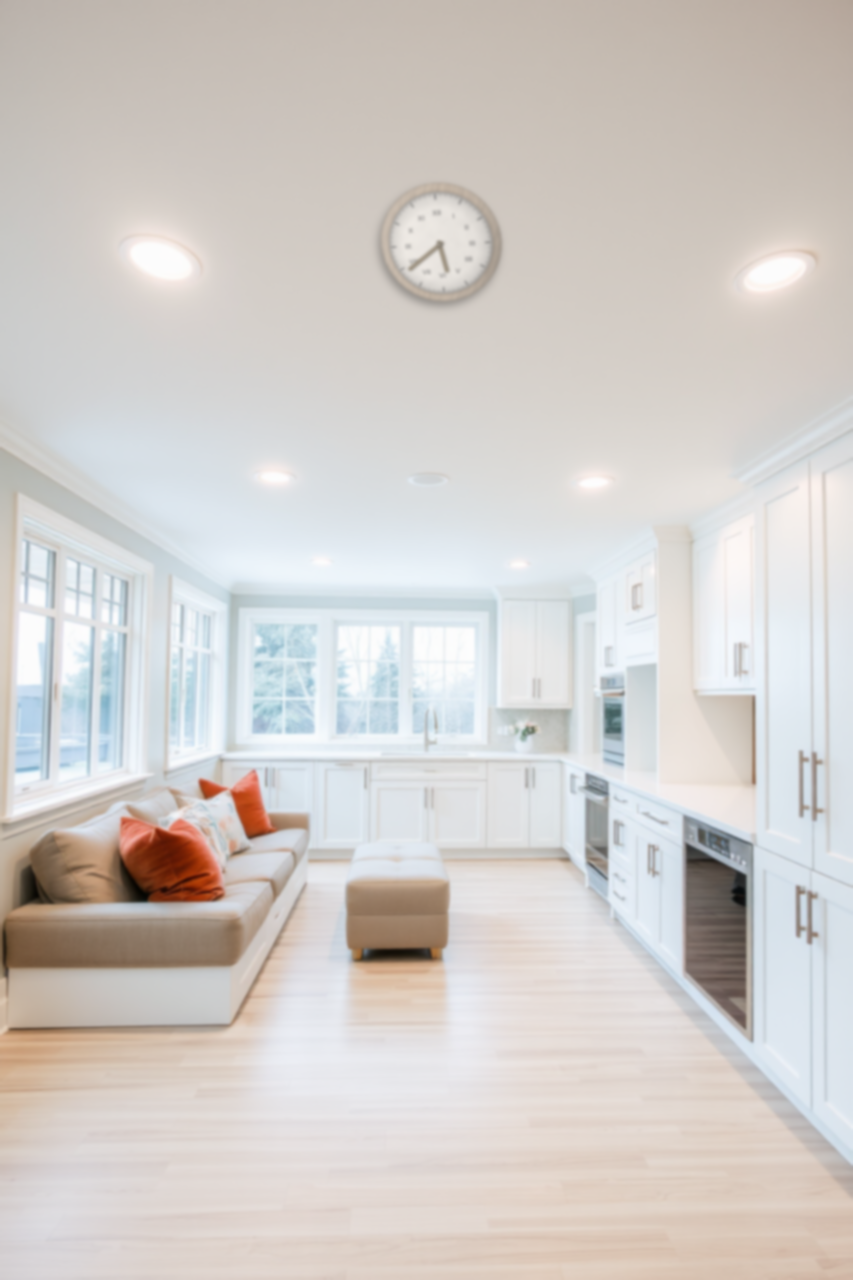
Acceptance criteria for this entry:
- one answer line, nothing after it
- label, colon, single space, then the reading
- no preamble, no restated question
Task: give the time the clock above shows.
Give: 5:39
